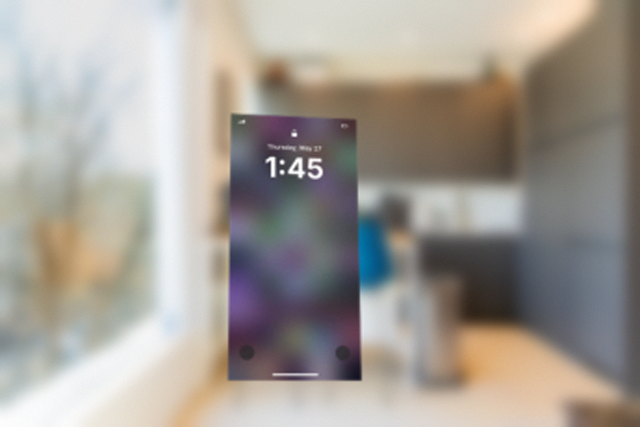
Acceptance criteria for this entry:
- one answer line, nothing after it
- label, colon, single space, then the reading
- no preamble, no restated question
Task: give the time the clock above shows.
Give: 1:45
